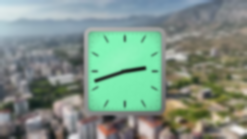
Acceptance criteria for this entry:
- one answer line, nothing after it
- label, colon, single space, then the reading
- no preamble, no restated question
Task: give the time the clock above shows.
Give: 2:42
